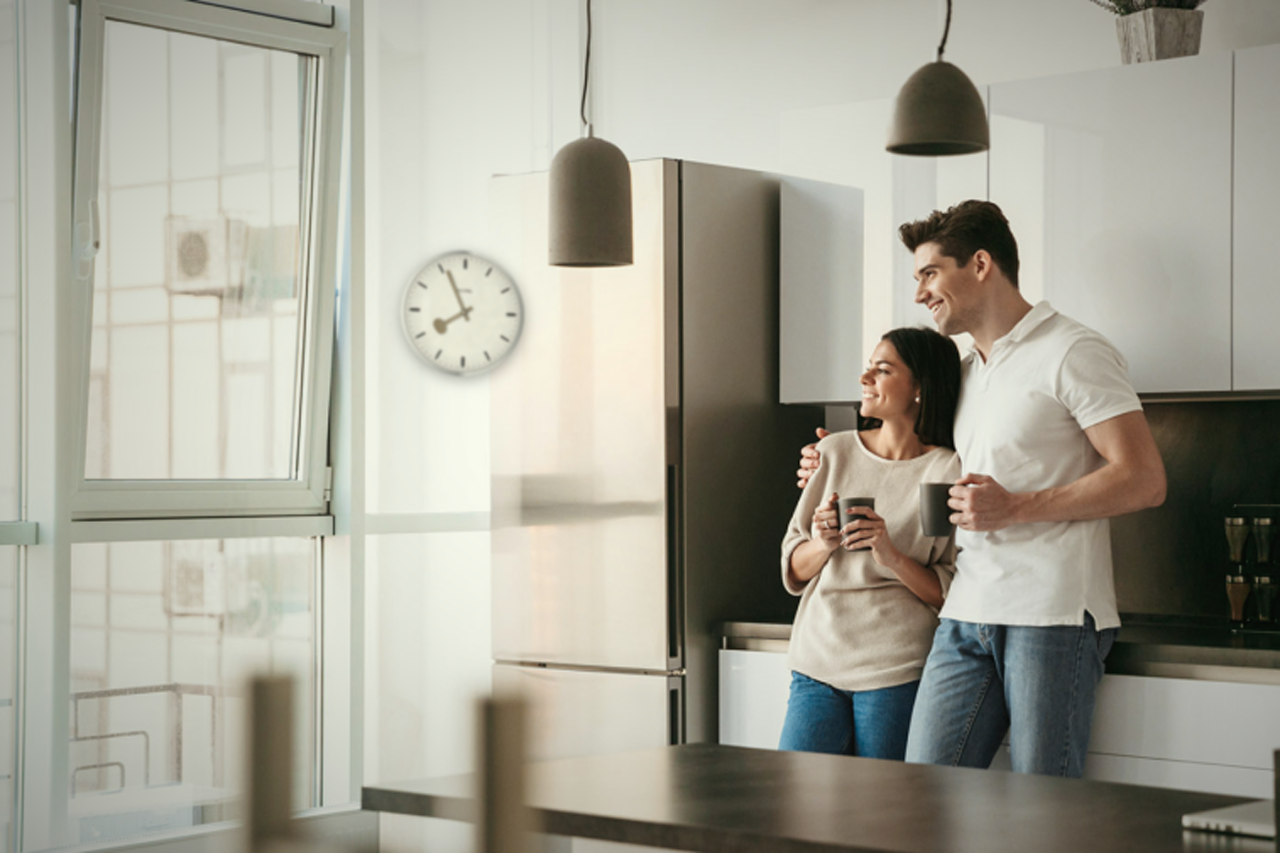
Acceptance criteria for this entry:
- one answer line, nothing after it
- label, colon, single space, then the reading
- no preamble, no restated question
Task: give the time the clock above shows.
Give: 7:56
